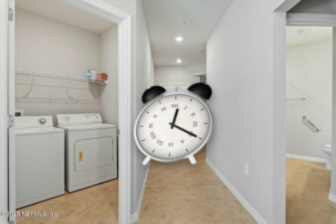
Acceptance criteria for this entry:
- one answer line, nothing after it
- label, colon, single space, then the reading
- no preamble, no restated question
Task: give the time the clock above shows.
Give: 12:20
